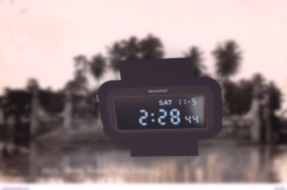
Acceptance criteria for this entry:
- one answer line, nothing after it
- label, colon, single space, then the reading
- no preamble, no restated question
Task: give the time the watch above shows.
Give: 2:28:44
